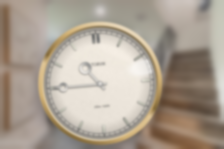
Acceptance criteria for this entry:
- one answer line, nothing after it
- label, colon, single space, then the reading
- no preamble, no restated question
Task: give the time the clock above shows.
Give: 10:45
